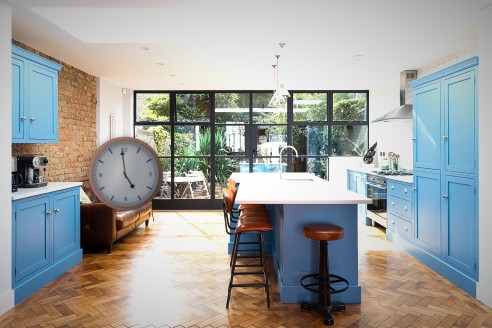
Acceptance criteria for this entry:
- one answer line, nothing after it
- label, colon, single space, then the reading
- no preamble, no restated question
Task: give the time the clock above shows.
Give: 4:59
